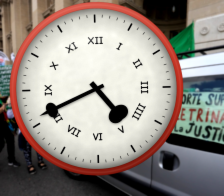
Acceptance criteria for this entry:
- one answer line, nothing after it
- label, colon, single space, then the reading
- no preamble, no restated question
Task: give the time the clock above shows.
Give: 4:41
